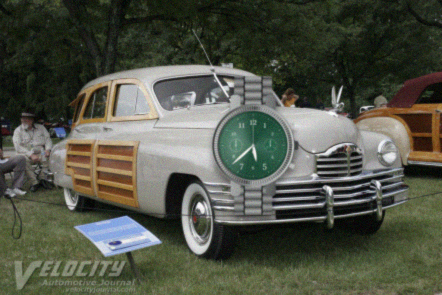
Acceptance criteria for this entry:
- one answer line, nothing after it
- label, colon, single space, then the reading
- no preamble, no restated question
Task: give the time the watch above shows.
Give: 5:38
